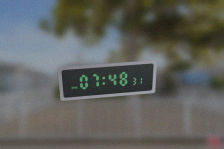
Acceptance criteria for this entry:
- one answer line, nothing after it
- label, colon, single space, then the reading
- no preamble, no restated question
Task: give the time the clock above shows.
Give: 7:48:31
